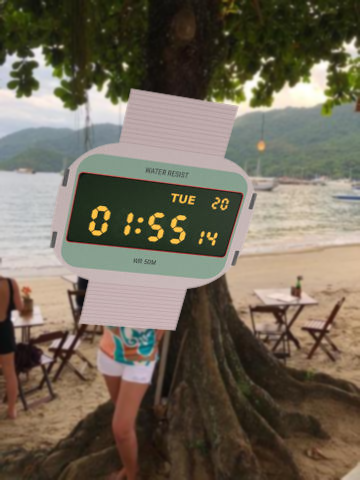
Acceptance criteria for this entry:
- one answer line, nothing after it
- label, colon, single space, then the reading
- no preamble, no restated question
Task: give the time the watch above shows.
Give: 1:55:14
